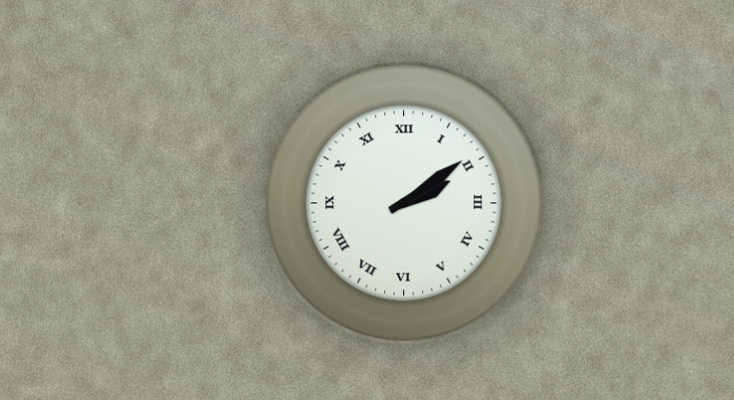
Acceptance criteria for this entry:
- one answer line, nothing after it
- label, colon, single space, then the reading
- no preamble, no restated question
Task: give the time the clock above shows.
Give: 2:09
